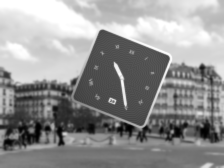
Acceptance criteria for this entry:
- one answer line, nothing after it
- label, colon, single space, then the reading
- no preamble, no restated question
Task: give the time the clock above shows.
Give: 10:25
